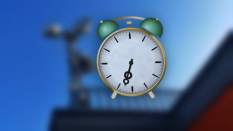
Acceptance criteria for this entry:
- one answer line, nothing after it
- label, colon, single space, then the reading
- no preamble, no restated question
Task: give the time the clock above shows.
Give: 6:33
